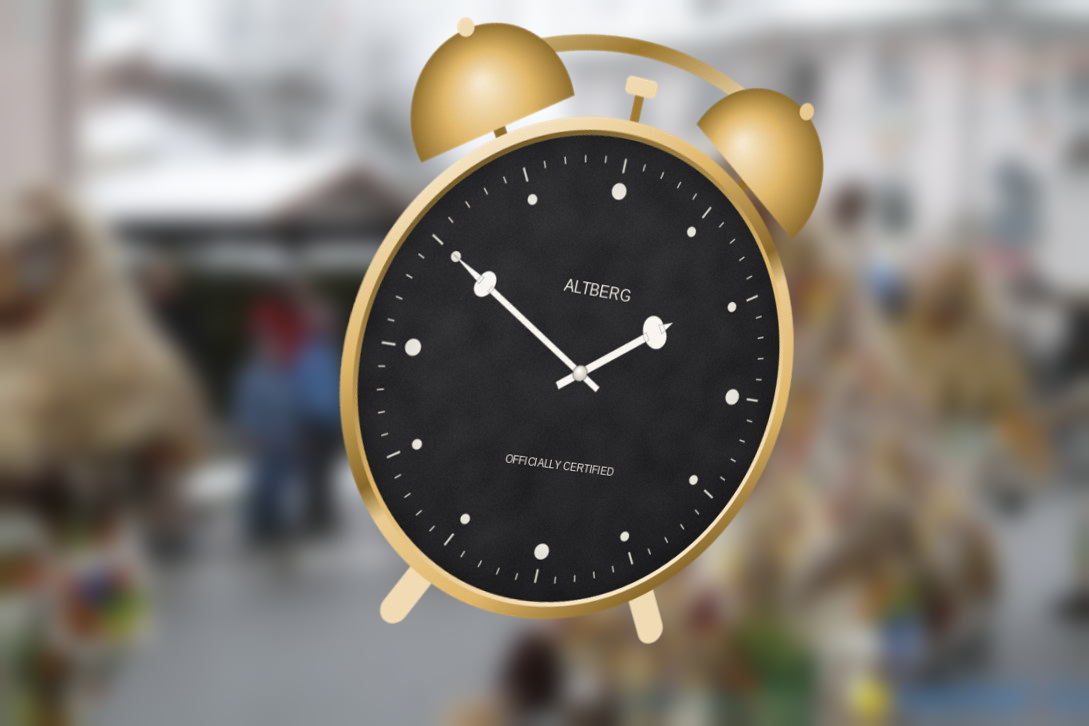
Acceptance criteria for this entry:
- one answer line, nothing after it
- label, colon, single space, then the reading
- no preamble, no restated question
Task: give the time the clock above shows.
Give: 1:50
